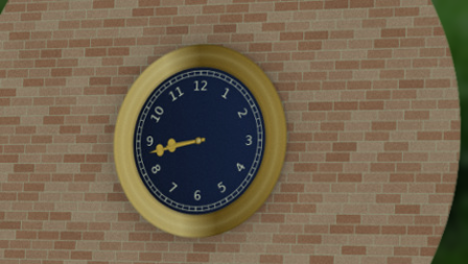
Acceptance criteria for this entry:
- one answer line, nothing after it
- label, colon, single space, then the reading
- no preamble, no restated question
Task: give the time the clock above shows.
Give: 8:43
